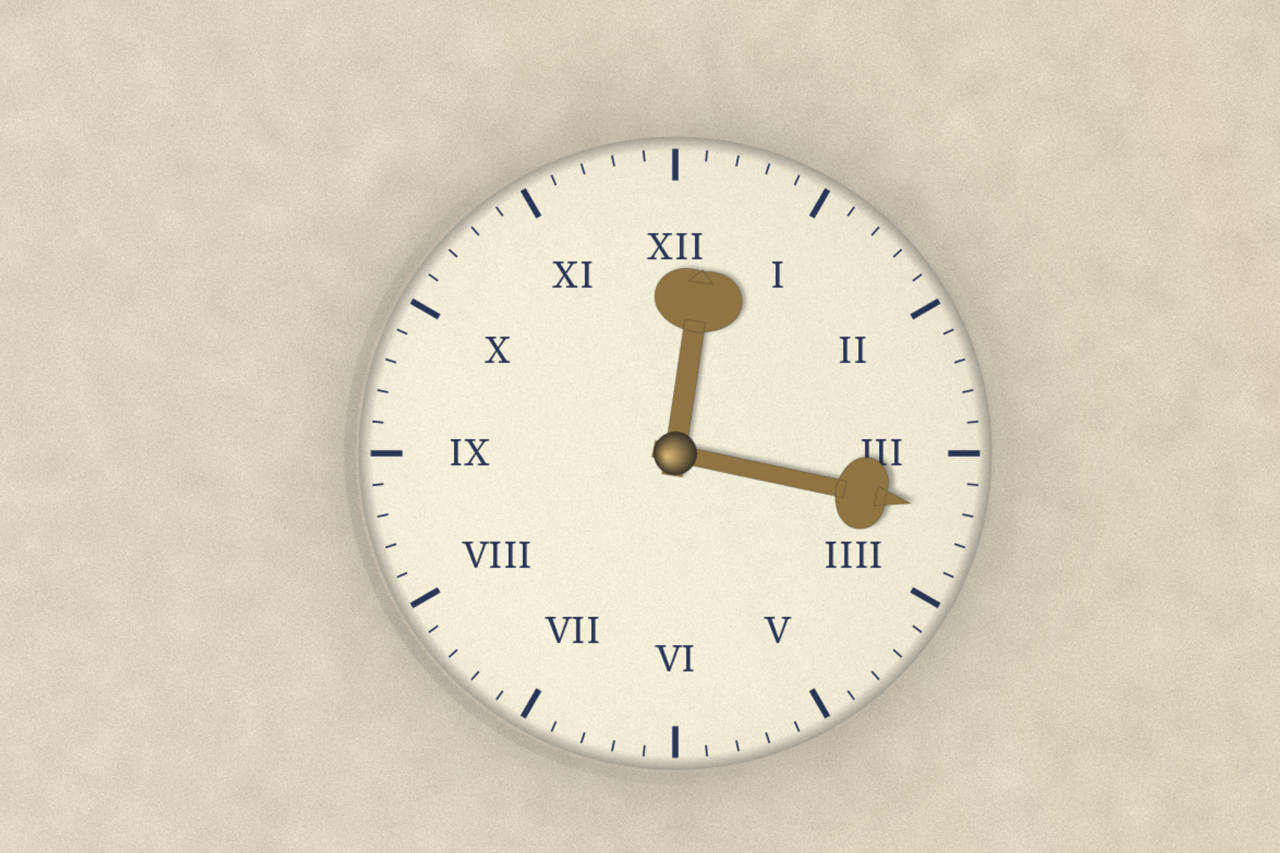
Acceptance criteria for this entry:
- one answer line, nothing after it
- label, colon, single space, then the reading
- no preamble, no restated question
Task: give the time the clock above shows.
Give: 12:17
